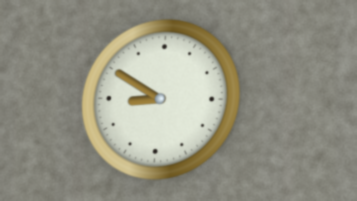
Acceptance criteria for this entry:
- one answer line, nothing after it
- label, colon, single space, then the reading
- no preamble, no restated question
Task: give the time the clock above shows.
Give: 8:50
